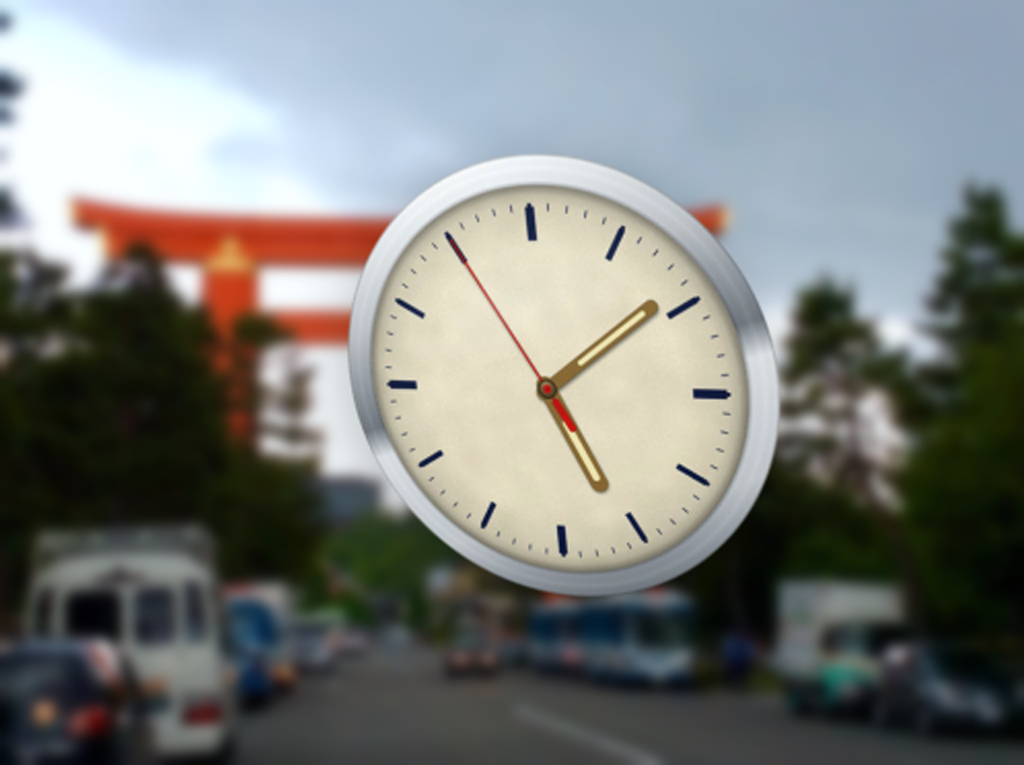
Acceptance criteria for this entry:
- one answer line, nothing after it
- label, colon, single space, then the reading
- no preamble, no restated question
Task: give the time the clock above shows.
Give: 5:08:55
